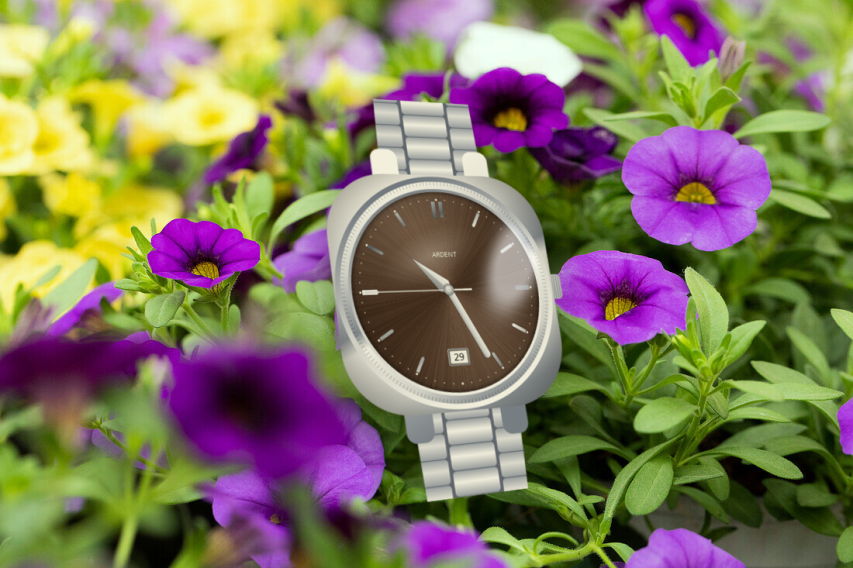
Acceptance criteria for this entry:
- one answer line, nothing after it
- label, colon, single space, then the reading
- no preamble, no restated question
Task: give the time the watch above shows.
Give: 10:25:45
